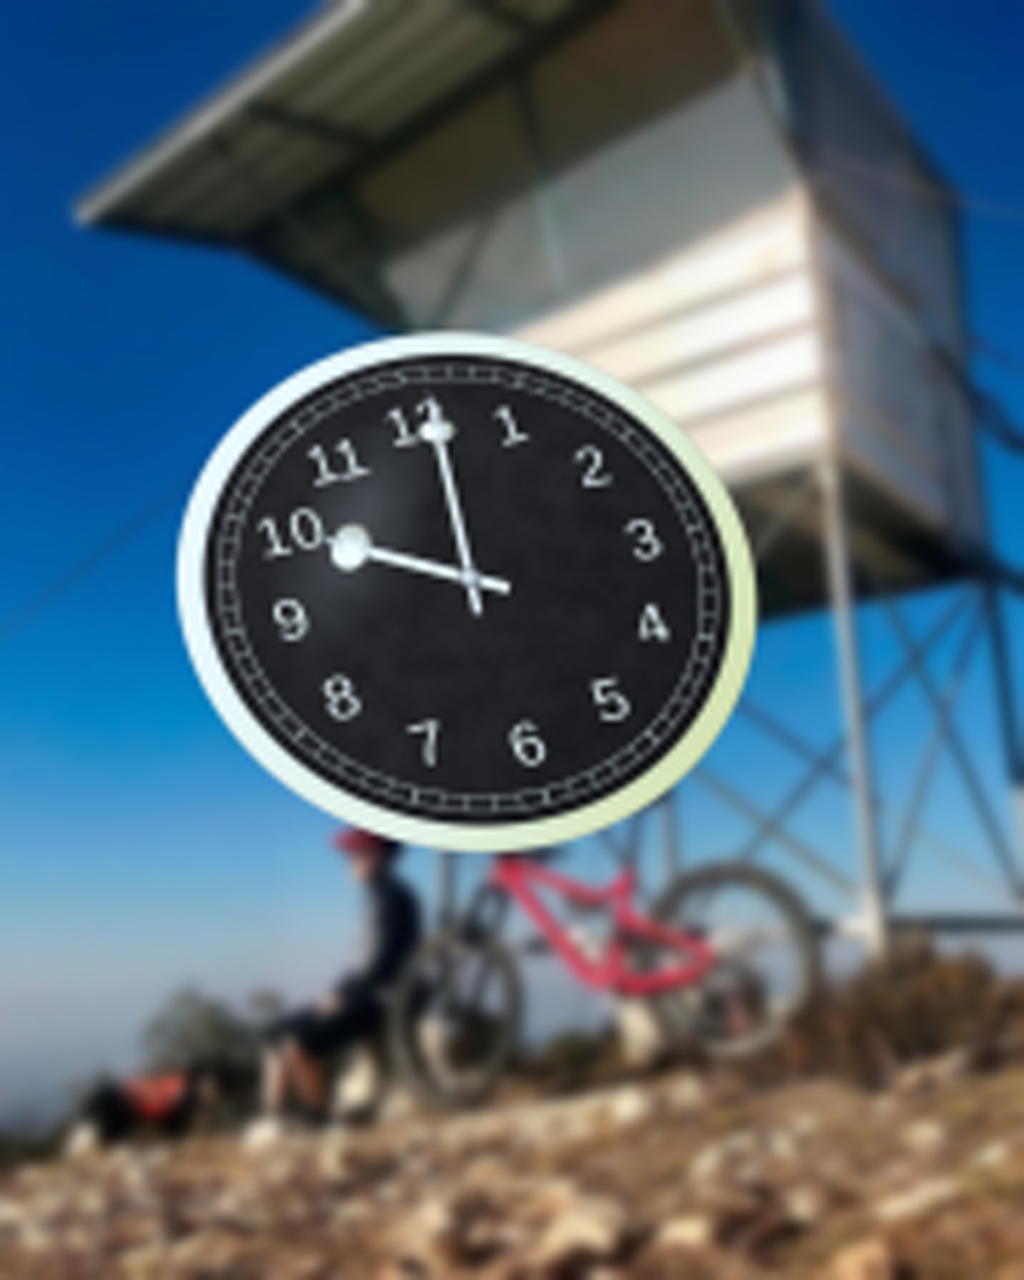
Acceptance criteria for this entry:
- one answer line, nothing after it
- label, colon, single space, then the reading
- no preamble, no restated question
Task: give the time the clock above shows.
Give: 10:01
